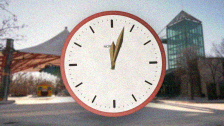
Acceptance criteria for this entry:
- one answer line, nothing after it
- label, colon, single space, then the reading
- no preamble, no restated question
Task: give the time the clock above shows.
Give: 12:03
